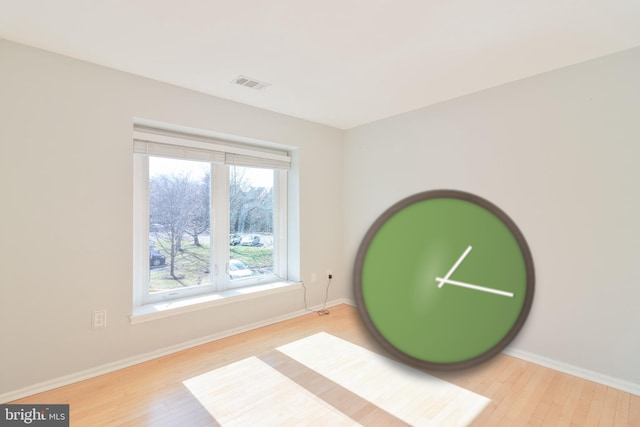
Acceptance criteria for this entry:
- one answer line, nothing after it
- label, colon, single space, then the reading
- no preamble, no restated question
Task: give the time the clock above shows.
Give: 1:17
